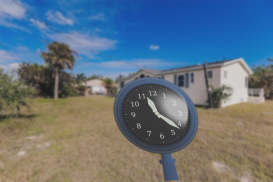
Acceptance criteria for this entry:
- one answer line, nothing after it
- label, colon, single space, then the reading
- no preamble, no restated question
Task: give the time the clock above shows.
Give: 11:22
